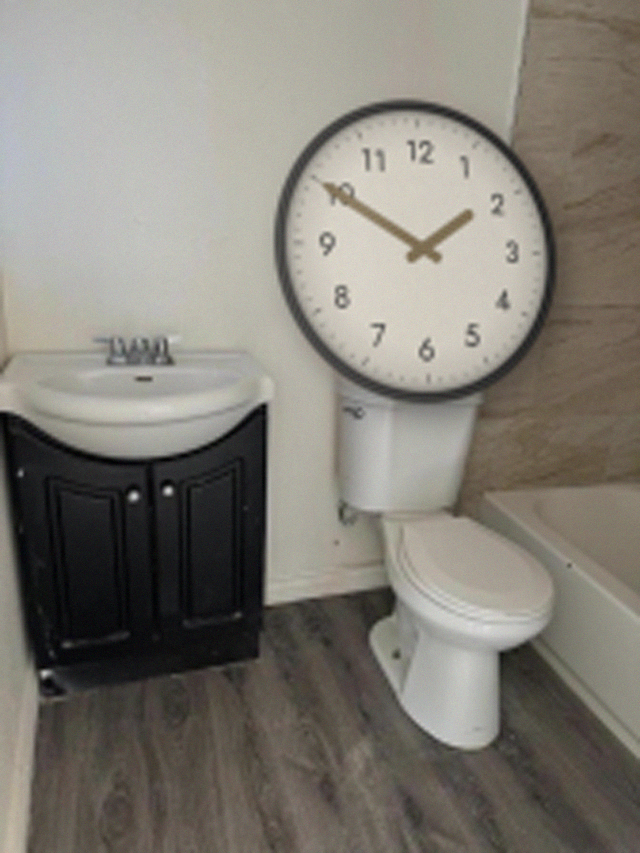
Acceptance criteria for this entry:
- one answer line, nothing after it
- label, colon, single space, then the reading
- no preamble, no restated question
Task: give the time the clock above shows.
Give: 1:50
